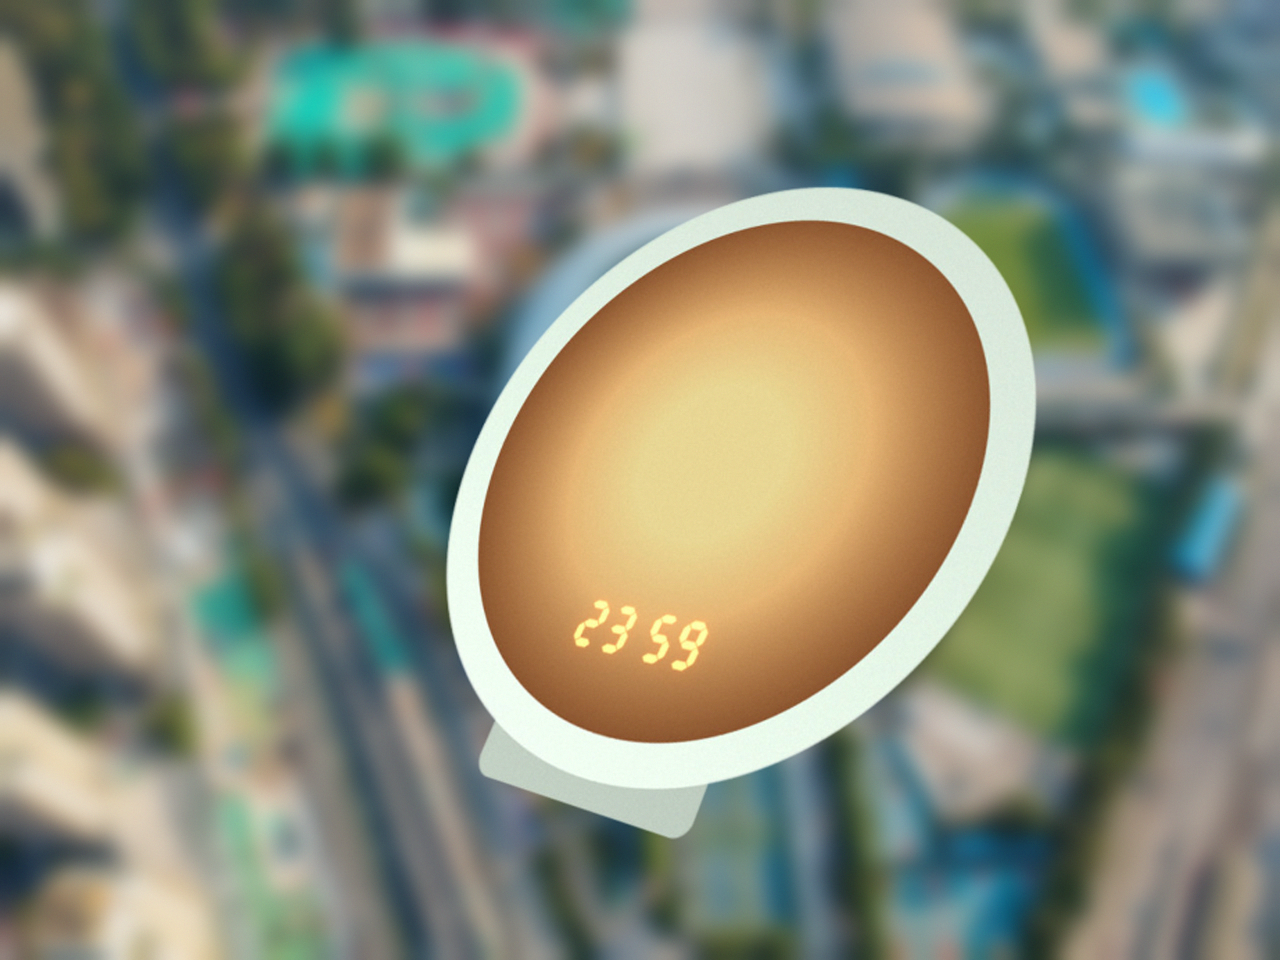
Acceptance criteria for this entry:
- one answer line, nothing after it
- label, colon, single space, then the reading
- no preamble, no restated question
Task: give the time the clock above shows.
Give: 23:59
